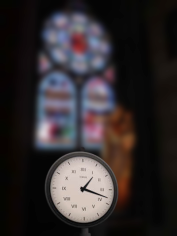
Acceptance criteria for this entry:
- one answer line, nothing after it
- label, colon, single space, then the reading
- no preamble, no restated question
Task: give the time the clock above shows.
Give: 1:18
